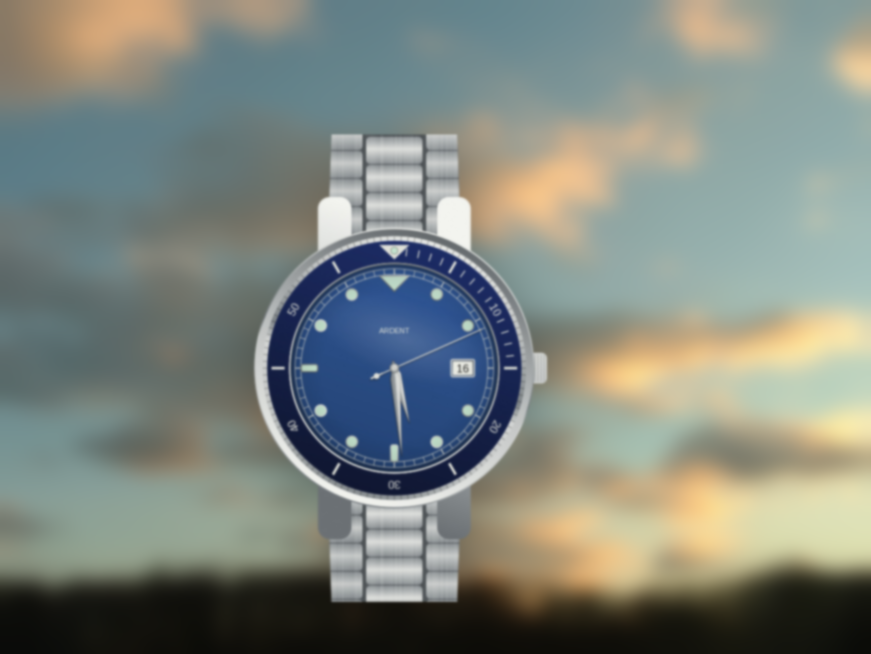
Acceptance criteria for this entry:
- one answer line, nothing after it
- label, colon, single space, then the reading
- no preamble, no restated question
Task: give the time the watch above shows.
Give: 5:29:11
